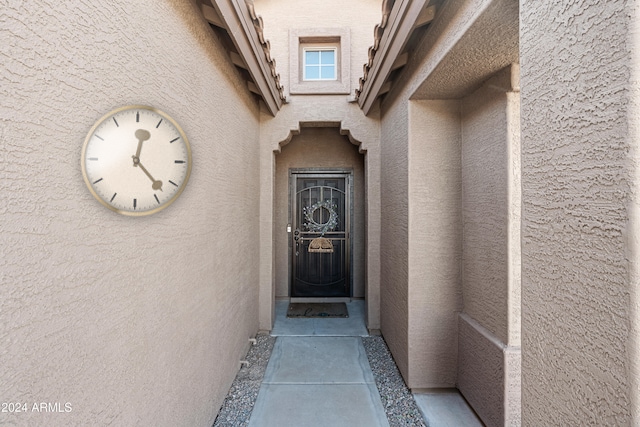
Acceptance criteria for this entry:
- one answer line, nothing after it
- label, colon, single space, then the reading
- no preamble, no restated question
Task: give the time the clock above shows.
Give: 12:23
